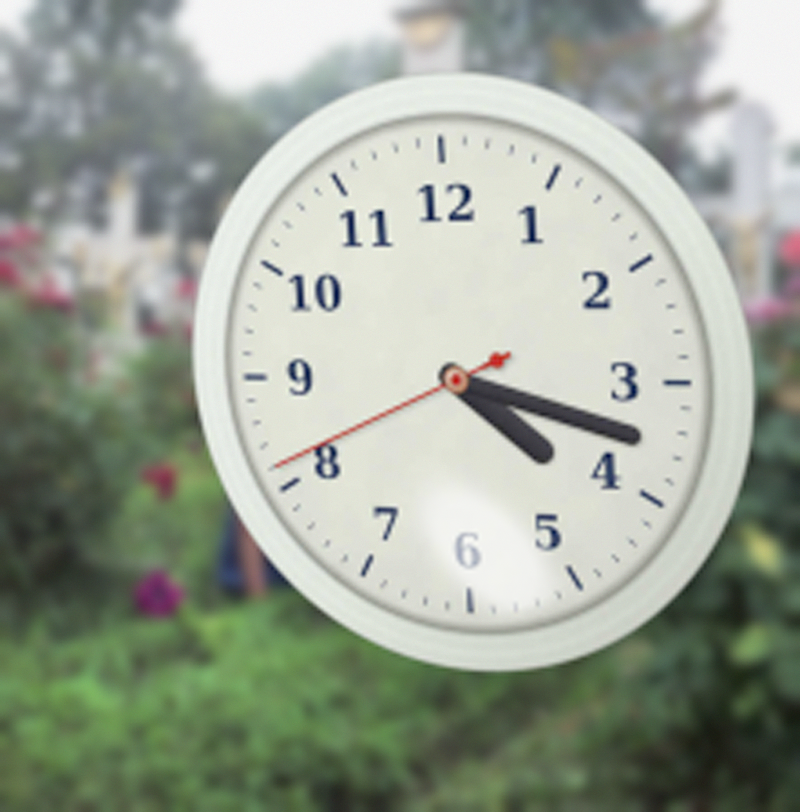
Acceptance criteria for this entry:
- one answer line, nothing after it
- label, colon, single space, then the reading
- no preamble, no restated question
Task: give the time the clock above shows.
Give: 4:17:41
